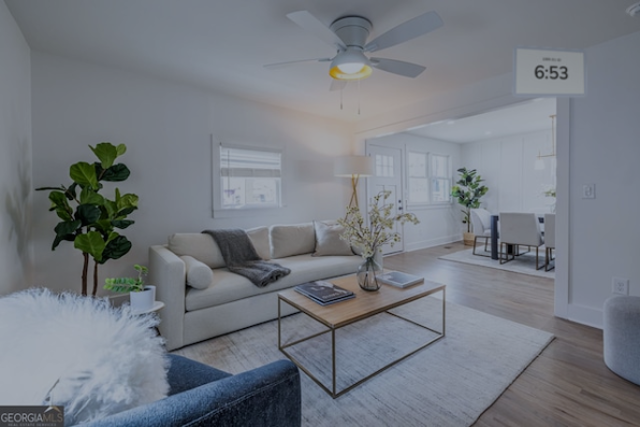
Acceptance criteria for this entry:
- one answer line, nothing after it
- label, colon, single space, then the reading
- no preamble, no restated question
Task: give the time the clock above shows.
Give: 6:53
